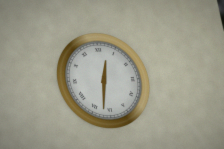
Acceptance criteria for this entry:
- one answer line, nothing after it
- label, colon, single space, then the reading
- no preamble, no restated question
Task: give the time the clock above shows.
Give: 12:32
